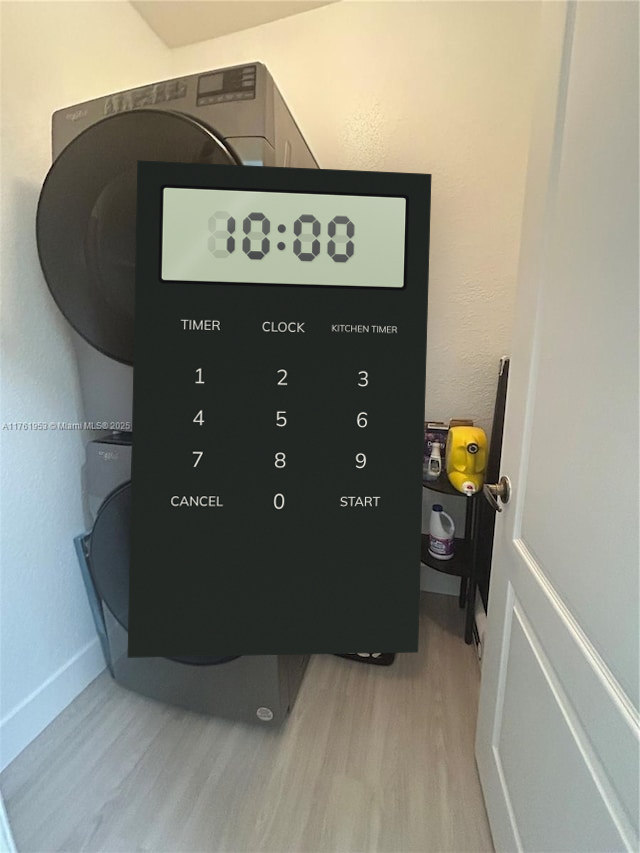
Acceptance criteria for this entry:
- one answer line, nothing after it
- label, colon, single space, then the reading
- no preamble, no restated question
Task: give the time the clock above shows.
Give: 10:00
